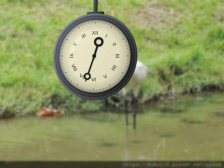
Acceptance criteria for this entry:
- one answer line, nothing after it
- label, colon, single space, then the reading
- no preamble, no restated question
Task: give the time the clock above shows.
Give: 12:33
